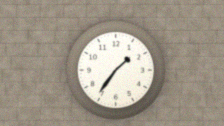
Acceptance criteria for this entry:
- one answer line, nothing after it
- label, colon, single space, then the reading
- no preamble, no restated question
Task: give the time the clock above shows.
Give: 1:36
